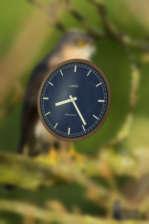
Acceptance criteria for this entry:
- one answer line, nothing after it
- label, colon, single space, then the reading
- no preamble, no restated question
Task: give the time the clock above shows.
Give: 8:24
